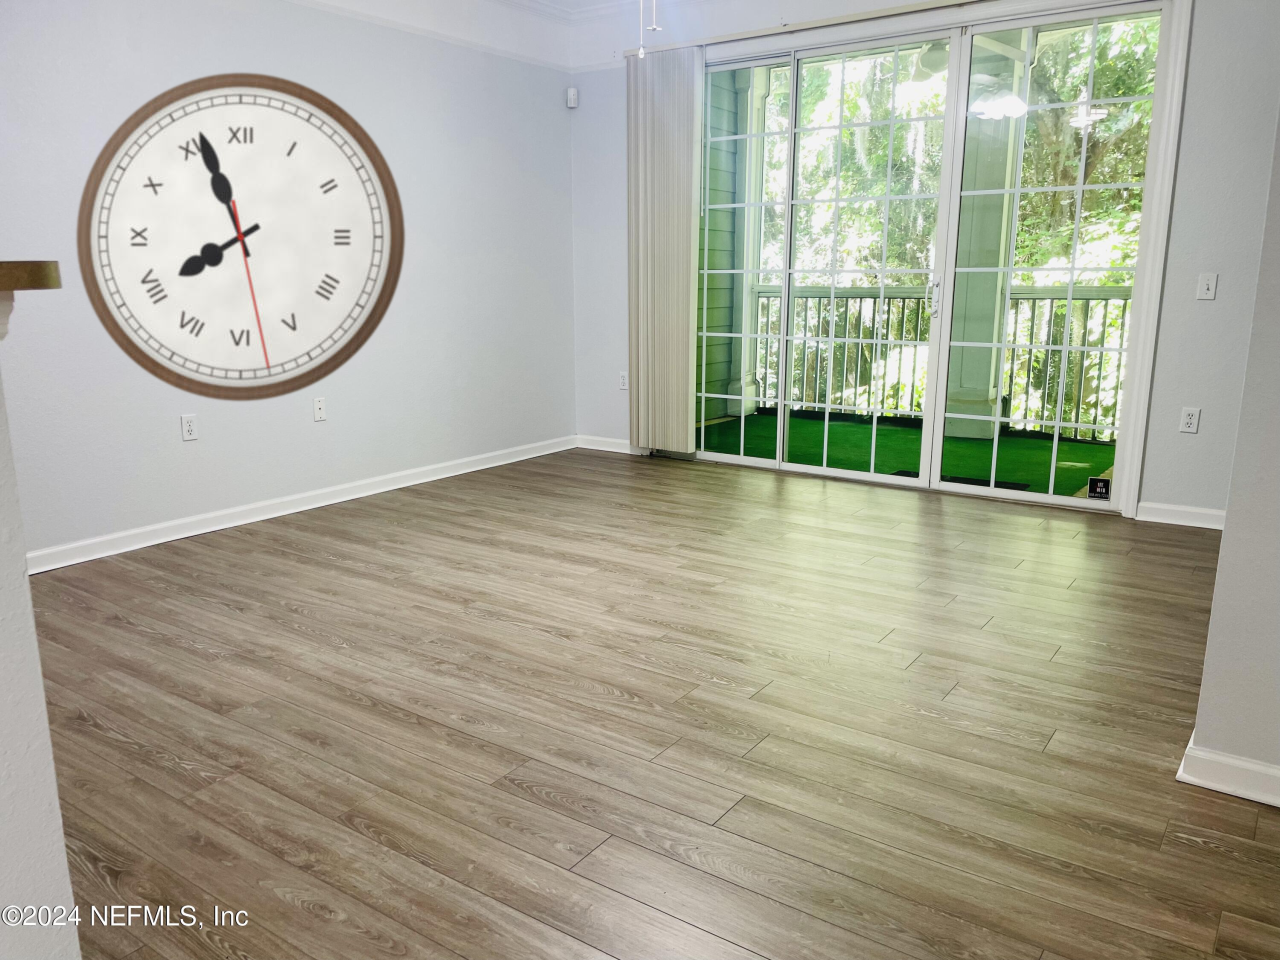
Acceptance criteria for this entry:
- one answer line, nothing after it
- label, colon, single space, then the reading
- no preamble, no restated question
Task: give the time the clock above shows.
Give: 7:56:28
